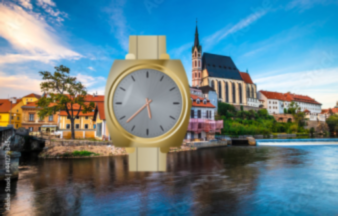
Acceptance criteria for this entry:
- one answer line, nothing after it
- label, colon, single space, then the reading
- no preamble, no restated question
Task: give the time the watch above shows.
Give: 5:38
